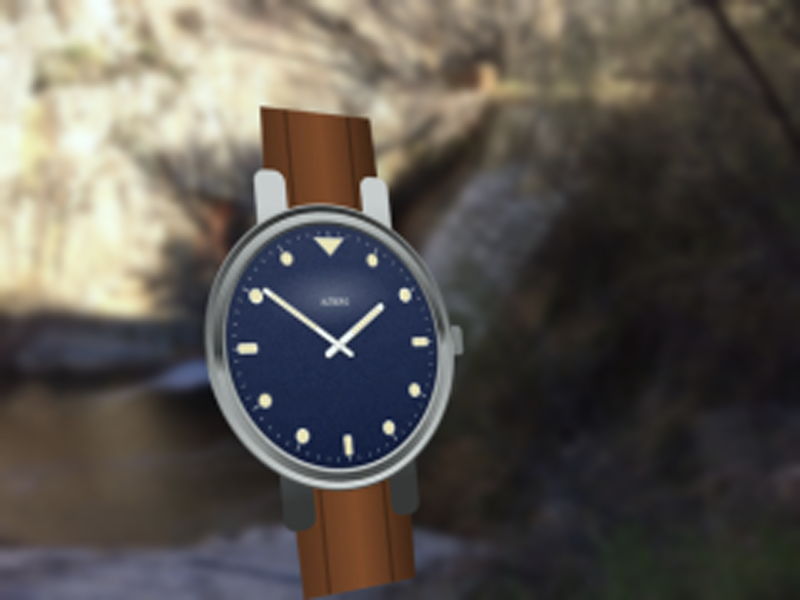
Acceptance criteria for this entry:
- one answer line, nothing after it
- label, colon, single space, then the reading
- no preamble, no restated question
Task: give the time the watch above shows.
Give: 1:51
